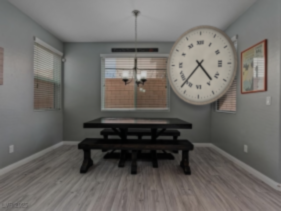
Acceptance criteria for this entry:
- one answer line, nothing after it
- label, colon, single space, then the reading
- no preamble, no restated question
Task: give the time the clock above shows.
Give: 4:37
